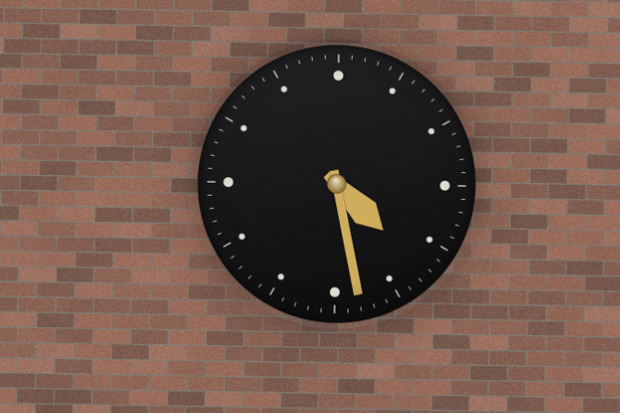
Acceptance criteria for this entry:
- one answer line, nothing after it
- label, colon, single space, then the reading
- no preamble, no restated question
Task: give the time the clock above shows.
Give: 4:28
